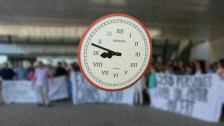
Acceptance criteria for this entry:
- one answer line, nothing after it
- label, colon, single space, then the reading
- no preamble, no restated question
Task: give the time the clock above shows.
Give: 8:48
